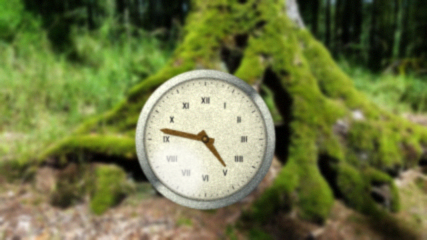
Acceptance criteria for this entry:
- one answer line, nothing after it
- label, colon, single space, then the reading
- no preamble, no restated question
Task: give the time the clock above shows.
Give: 4:47
